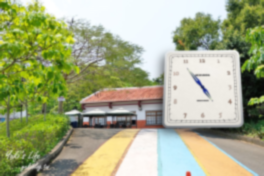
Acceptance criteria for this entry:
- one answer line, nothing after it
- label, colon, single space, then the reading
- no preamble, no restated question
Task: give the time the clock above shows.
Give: 4:54
